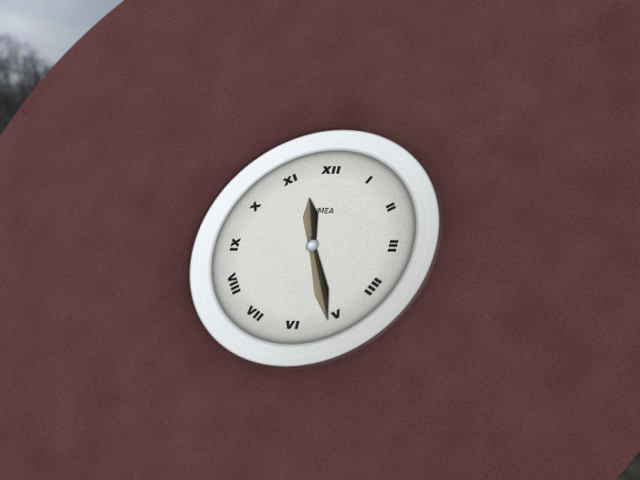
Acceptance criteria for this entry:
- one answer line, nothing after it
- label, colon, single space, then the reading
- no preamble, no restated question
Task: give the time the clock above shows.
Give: 11:26
